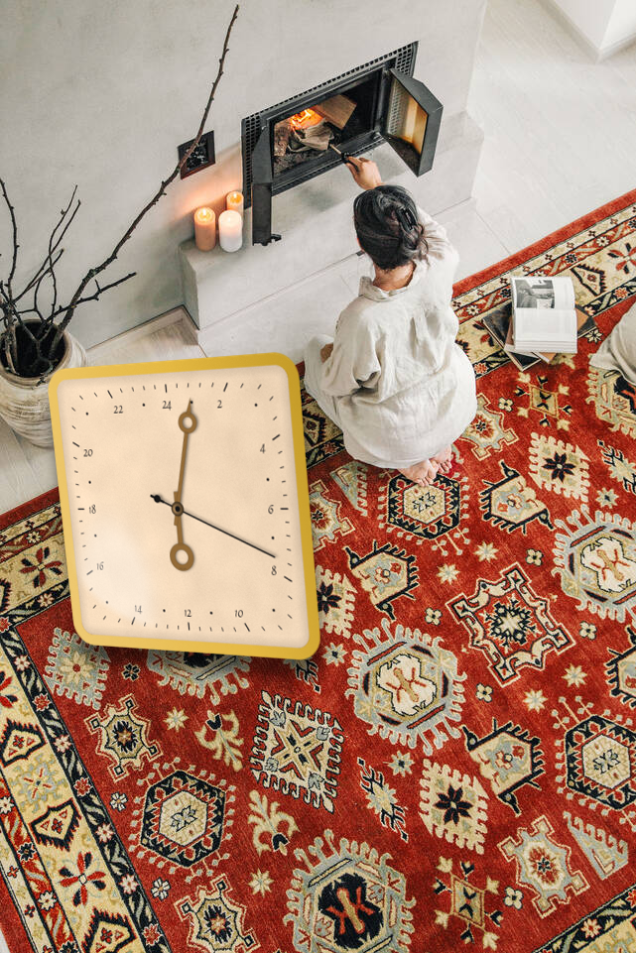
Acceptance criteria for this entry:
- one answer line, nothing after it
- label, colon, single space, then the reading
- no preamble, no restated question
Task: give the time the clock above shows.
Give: 12:02:19
